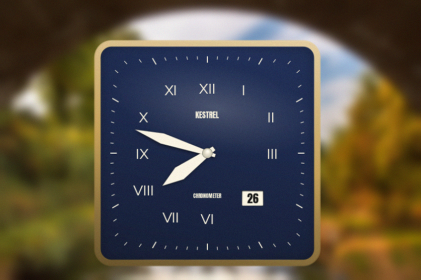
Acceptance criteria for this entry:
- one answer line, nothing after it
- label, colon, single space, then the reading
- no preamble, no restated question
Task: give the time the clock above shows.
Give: 7:48
